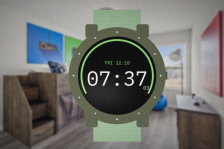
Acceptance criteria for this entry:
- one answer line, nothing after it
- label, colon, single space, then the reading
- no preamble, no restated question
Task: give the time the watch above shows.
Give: 7:37
